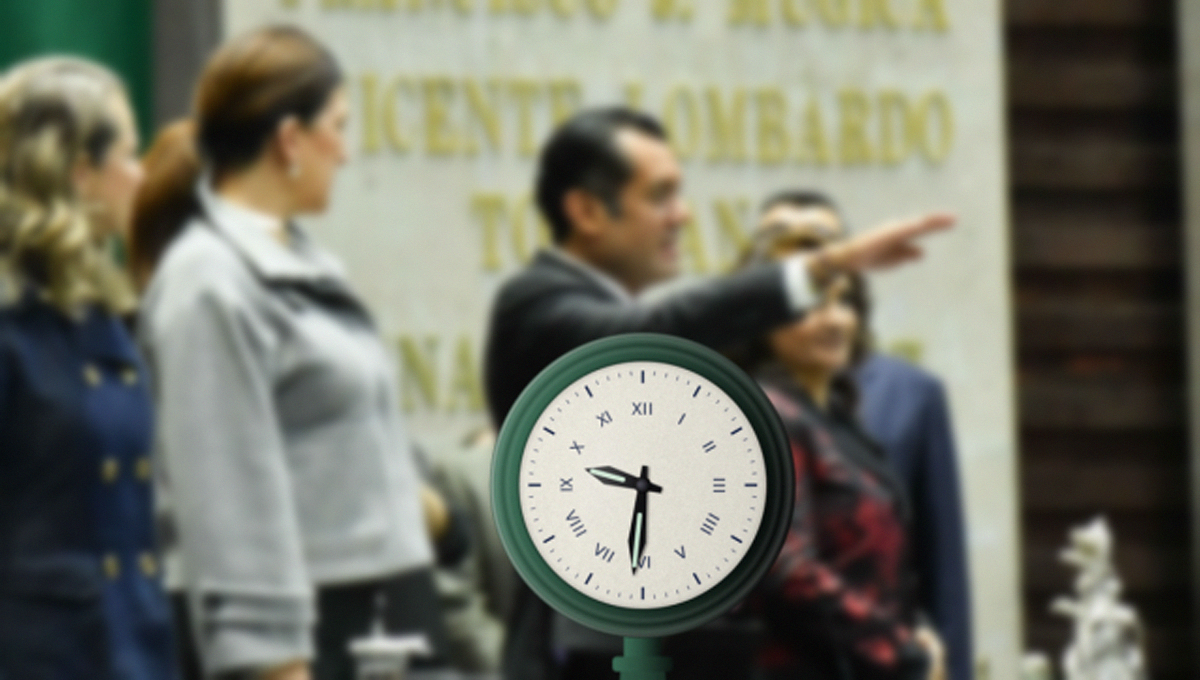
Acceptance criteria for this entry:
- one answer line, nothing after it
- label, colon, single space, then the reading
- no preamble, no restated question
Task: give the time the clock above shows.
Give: 9:31
